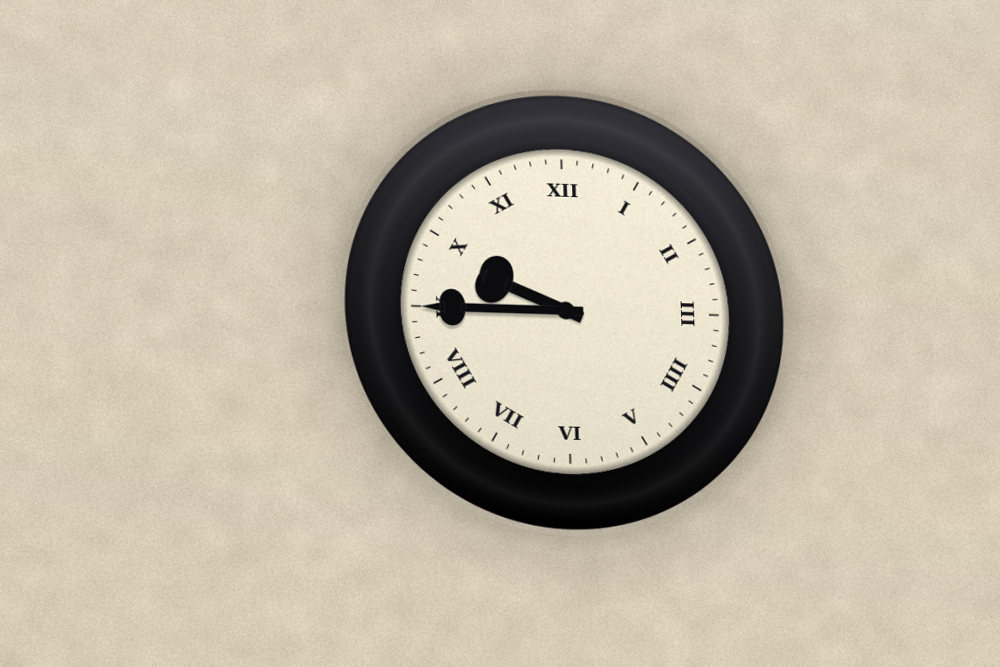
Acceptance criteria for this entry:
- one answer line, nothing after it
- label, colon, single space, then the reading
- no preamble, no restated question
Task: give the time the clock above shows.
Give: 9:45
